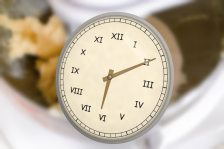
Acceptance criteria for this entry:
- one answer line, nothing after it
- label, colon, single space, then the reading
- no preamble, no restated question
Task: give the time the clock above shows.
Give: 6:10
